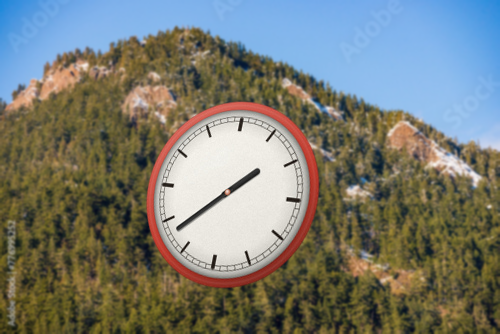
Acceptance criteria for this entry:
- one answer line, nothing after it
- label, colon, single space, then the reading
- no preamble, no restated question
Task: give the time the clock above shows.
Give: 1:38
